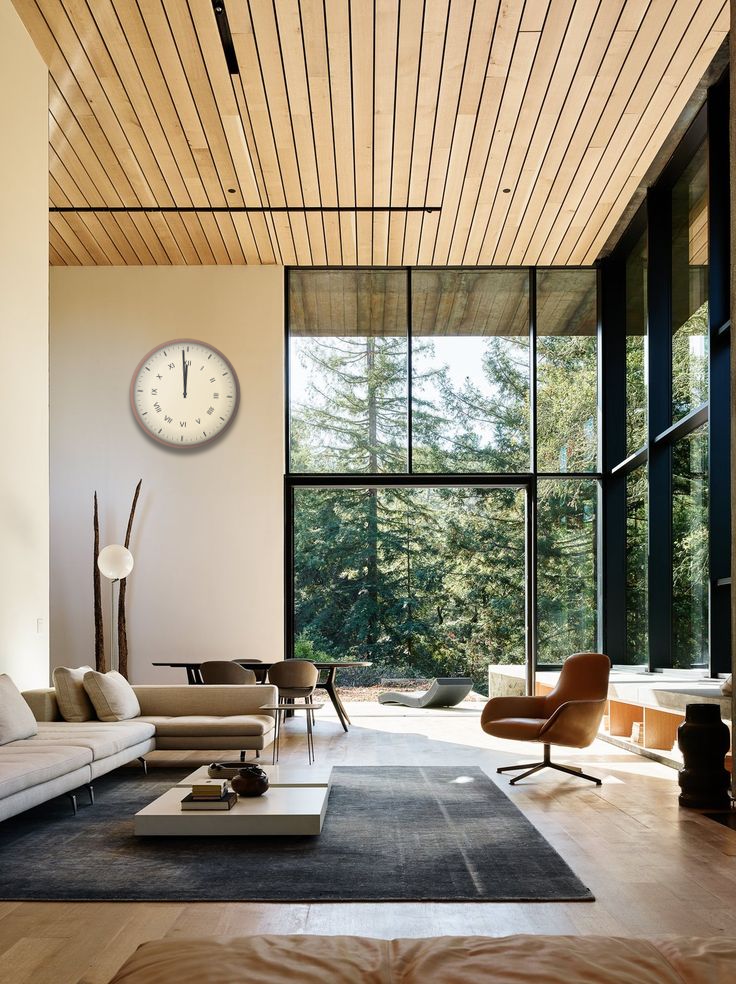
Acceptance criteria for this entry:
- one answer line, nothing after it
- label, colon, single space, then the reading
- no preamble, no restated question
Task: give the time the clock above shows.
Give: 11:59
